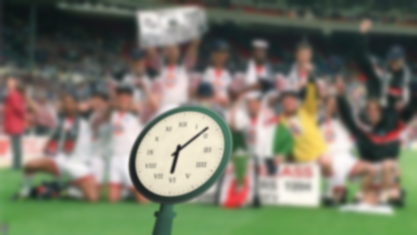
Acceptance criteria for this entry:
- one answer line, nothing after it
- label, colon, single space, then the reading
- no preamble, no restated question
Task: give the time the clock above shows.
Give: 6:08
